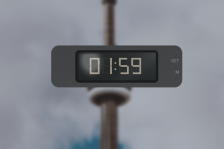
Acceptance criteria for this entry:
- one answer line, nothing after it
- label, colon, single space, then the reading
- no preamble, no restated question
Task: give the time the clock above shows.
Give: 1:59
